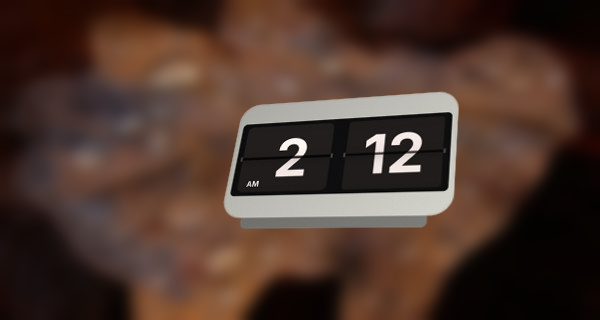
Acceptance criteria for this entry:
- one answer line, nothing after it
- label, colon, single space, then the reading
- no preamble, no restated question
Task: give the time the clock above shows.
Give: 2:12
